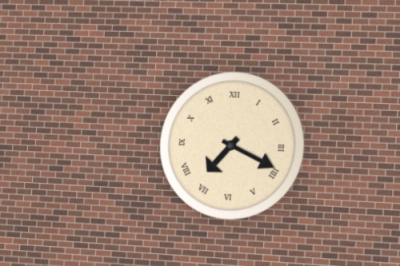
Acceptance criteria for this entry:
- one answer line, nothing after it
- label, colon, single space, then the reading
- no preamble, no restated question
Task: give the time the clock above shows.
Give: 7:19
